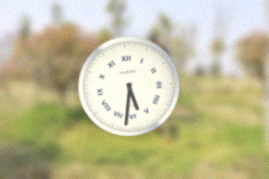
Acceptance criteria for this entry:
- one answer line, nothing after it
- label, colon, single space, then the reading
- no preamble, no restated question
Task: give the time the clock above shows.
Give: 5:32
